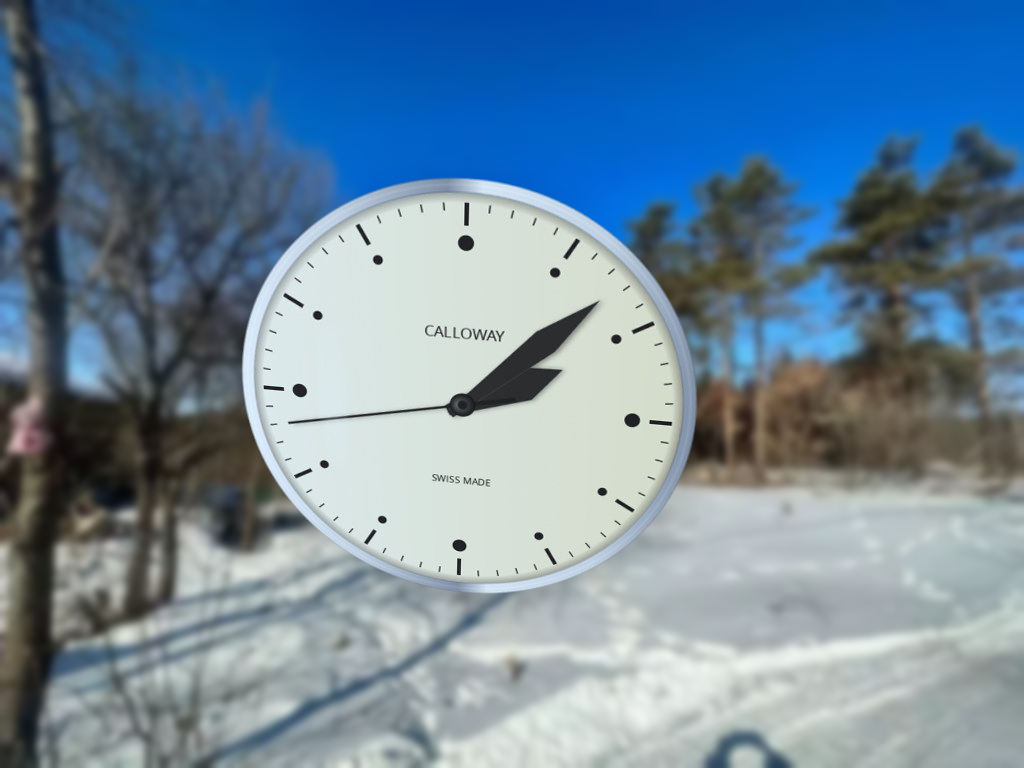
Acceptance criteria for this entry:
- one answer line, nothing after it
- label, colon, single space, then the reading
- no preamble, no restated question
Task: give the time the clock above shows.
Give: 2:07:43
